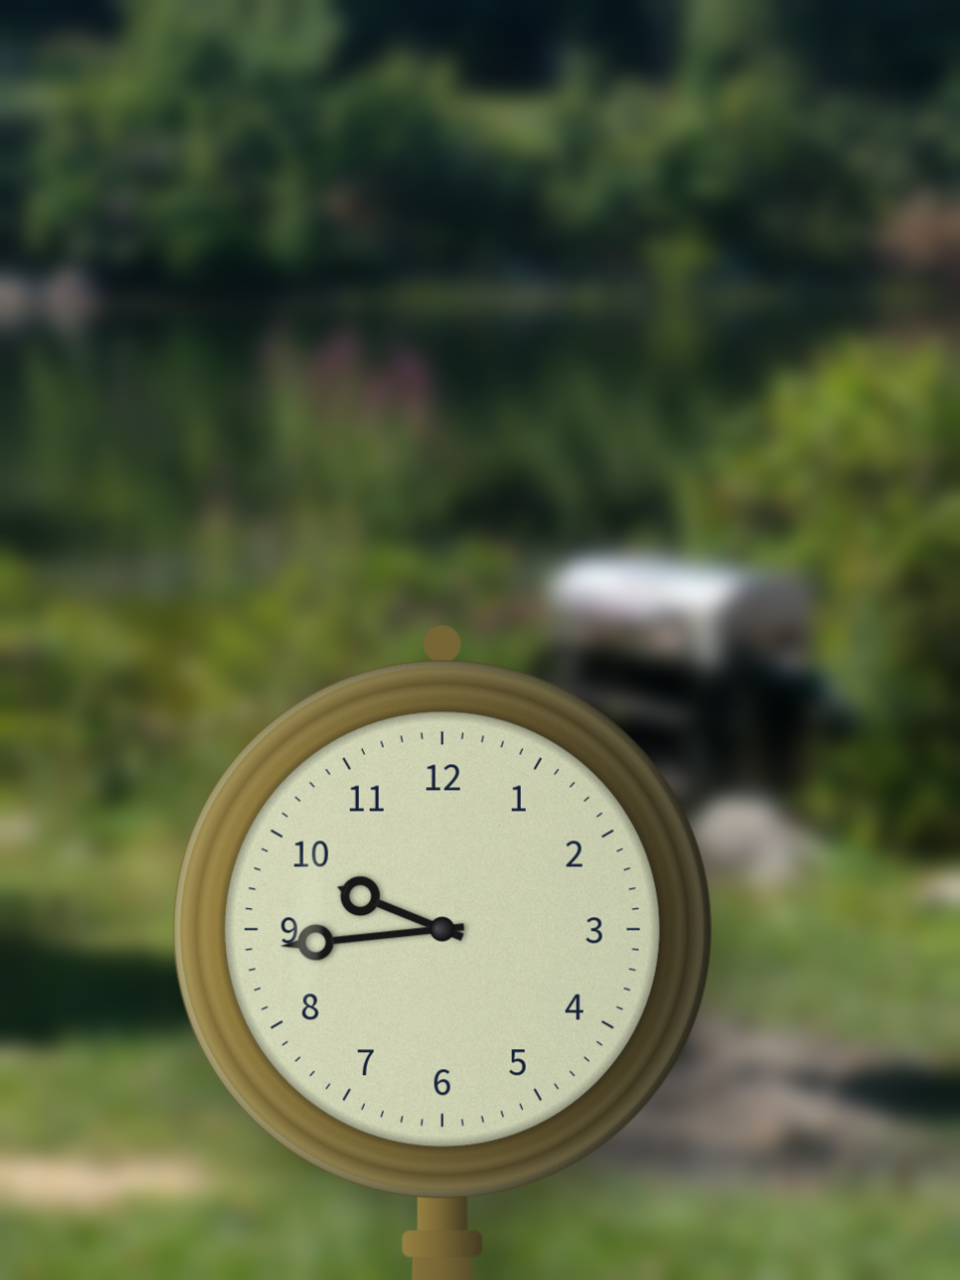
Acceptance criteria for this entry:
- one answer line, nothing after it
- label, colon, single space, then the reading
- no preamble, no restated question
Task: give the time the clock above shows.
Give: 9:44
